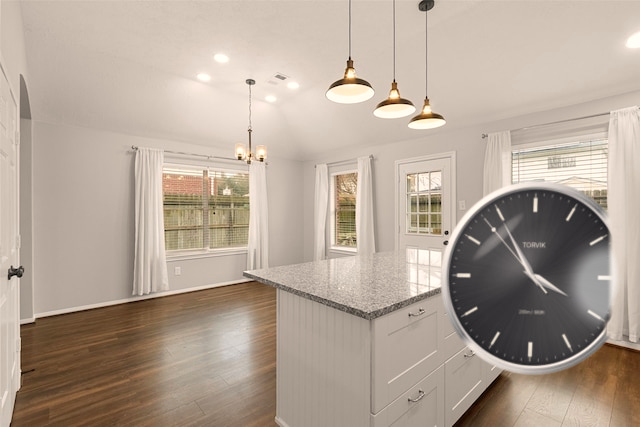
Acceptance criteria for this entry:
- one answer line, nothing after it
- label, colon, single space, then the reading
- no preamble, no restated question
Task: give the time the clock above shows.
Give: 3:54:53
